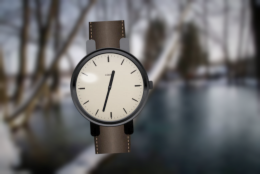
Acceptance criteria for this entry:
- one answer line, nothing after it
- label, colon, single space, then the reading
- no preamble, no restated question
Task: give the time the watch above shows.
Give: 12:33
